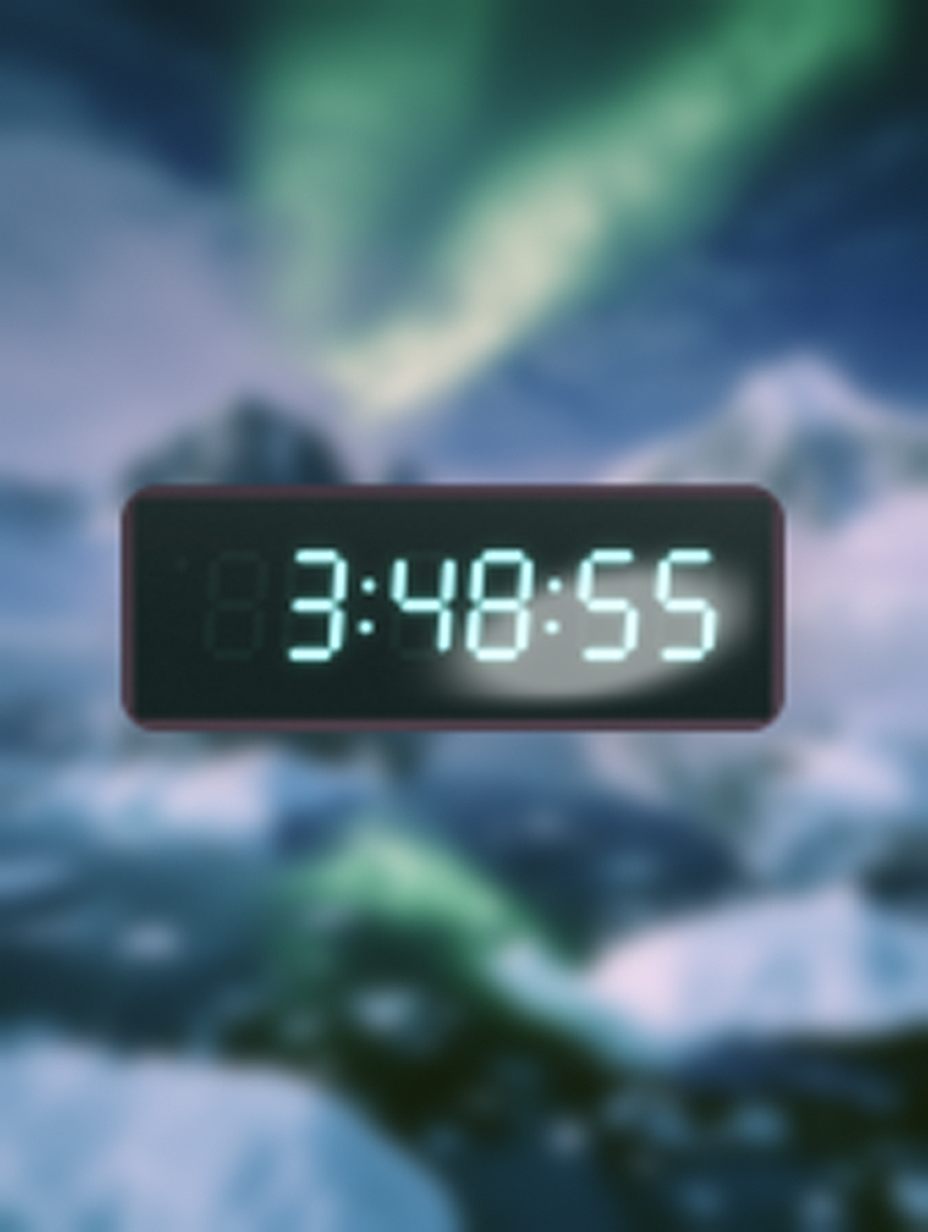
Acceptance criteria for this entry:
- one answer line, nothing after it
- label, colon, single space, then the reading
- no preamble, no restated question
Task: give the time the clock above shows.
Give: 3:48:55
